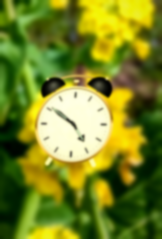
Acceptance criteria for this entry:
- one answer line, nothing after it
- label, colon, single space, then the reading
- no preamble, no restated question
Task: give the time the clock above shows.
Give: 4:51
